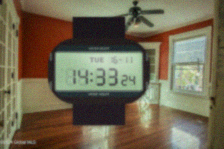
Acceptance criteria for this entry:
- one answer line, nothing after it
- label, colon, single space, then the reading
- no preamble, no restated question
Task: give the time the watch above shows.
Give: 14:33:24
